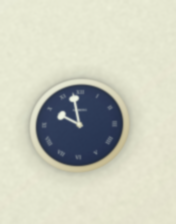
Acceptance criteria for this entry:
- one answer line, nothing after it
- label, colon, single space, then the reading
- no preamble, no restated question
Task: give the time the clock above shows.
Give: 9:58
